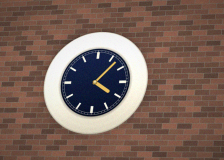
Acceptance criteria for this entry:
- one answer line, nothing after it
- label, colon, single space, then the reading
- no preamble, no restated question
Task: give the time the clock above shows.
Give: 4:07
